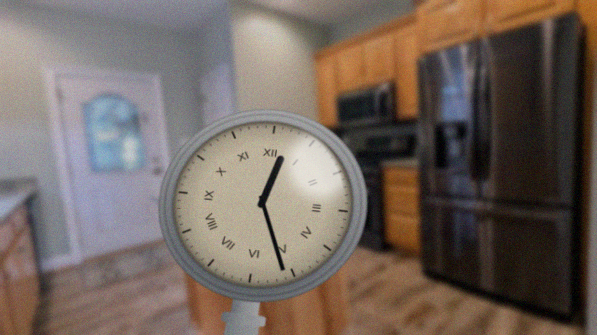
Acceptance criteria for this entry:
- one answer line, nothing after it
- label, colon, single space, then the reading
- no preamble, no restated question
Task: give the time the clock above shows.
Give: 12:26
